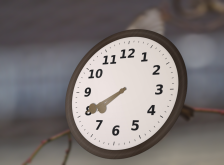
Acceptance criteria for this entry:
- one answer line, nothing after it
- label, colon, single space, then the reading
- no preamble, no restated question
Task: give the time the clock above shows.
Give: 7:40
